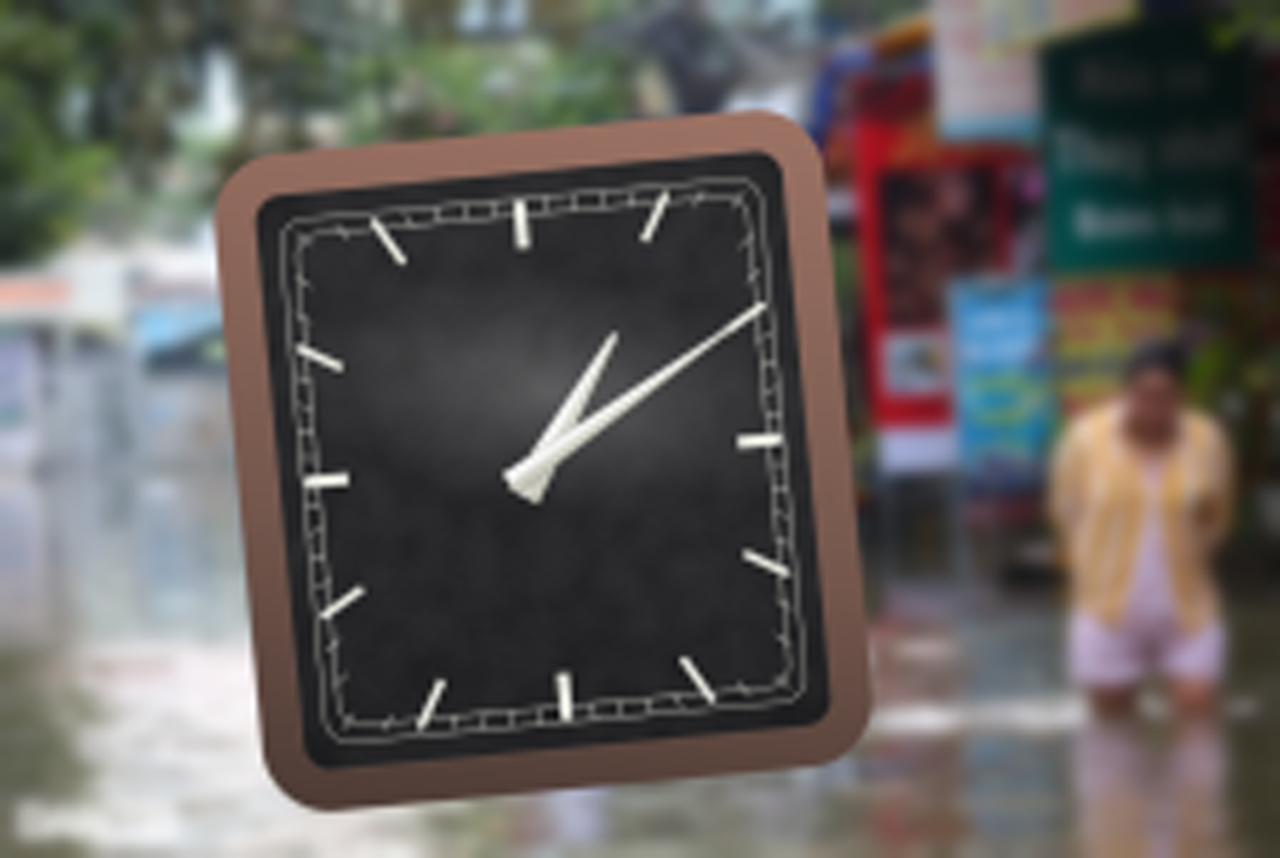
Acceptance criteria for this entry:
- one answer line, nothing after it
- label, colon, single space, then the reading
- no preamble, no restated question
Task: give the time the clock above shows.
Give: 1:10
